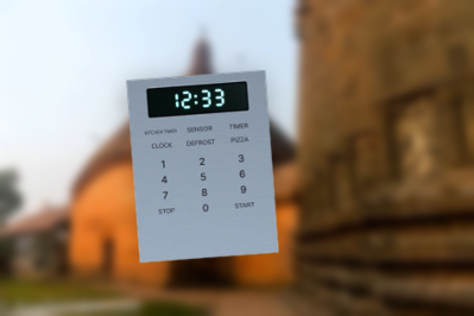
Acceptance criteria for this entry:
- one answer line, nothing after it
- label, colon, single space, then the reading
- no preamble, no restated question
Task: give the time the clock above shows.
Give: 12:33
